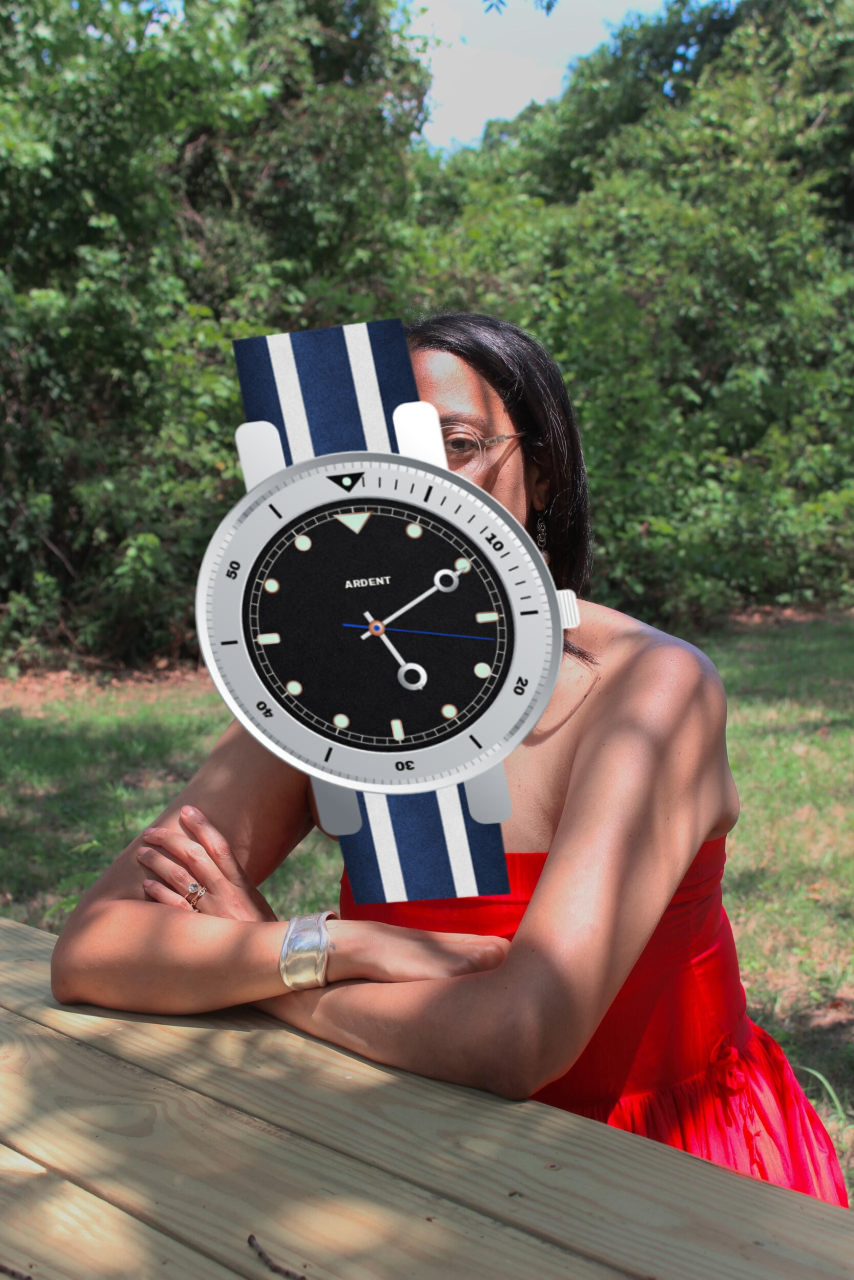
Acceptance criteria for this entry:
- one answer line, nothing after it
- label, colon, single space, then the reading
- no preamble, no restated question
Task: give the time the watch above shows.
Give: 5:10:17
